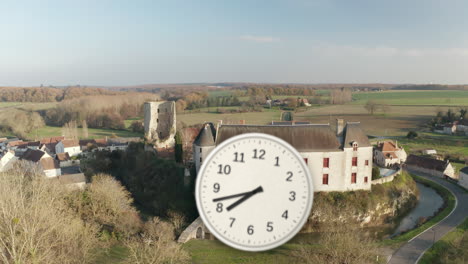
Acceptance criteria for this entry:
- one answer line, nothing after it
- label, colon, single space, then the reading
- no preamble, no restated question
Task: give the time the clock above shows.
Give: 7:42
